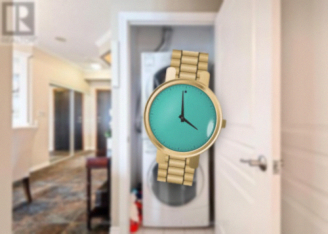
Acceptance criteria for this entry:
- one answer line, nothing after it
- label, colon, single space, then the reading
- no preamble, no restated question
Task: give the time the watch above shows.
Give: 3:59
